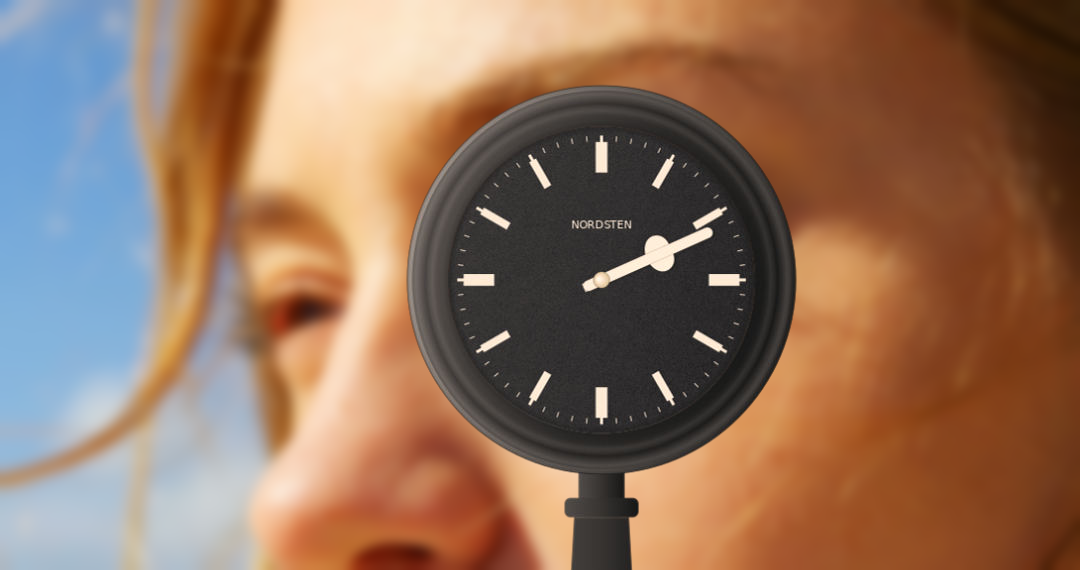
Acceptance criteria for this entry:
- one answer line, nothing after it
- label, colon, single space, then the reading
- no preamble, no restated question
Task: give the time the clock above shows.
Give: 2:11
